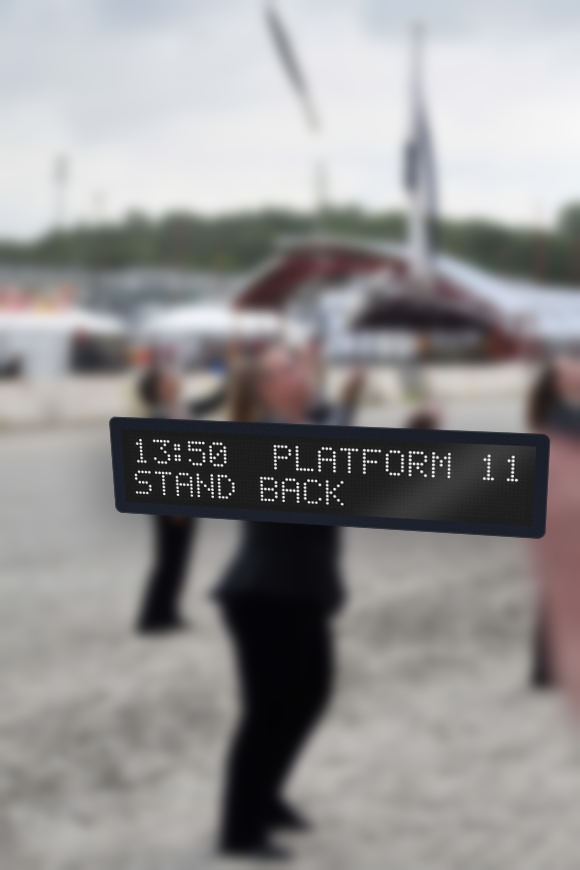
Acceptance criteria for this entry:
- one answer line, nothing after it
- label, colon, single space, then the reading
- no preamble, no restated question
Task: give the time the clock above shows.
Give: 13:50
